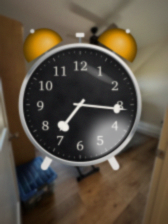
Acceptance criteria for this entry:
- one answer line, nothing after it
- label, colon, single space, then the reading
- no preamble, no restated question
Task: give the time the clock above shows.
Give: 7:16
